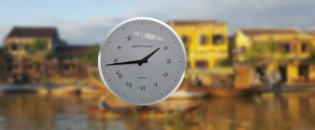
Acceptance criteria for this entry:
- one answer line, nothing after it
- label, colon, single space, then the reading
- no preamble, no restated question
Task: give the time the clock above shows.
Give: 1:44
